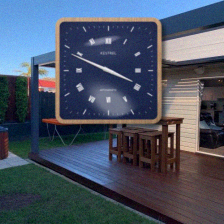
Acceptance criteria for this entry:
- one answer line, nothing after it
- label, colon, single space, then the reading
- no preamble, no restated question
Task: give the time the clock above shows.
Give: 3:49
